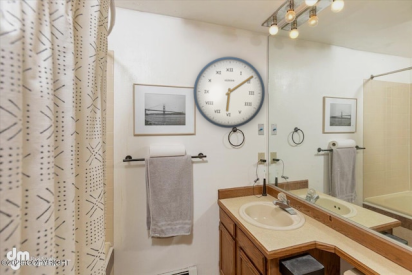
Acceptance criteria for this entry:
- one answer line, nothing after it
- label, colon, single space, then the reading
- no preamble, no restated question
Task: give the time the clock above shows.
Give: 6:09
